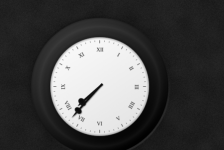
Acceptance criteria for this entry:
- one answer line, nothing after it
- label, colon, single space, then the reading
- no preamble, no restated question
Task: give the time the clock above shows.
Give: 7:37
